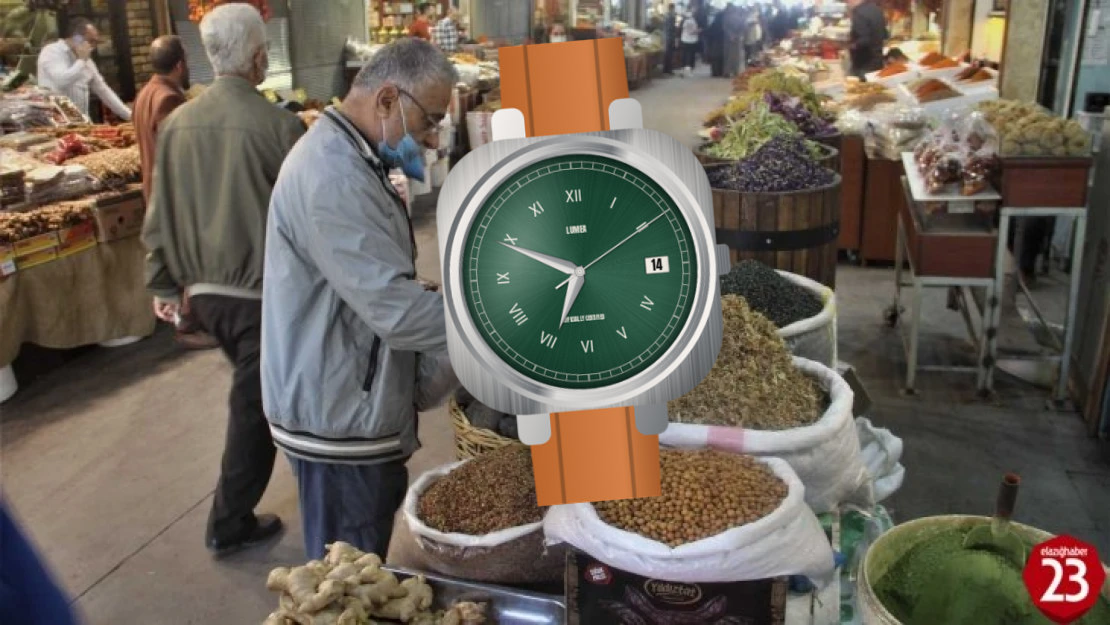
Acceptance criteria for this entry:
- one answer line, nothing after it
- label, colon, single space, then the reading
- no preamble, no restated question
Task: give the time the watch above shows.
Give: 6:49:10
